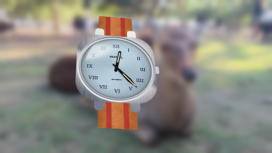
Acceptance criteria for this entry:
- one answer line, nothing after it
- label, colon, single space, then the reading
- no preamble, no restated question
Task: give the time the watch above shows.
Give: 12:23
